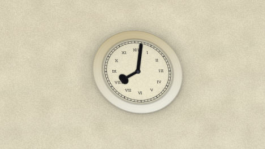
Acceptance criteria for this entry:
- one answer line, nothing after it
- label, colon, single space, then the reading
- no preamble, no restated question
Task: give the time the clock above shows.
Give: 8:02
